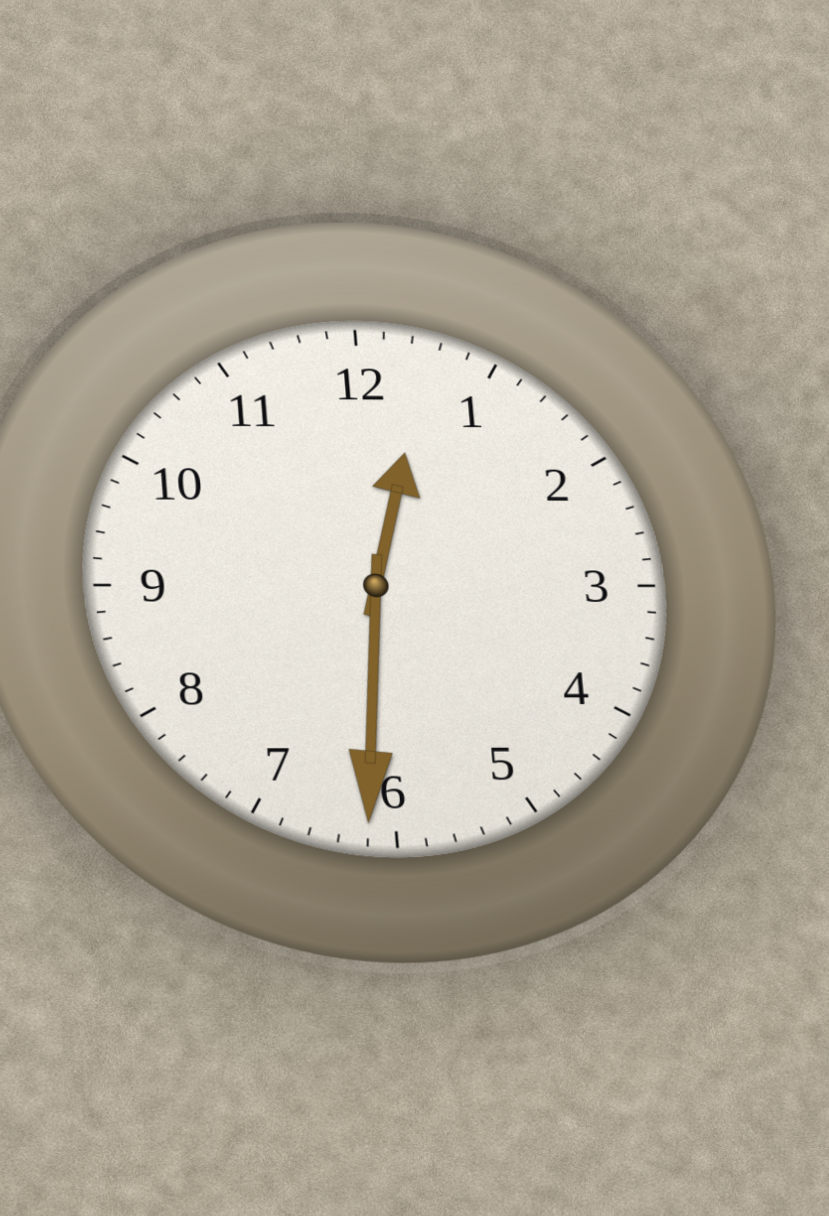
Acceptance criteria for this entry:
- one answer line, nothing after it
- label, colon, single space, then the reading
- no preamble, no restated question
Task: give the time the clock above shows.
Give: 12:31
